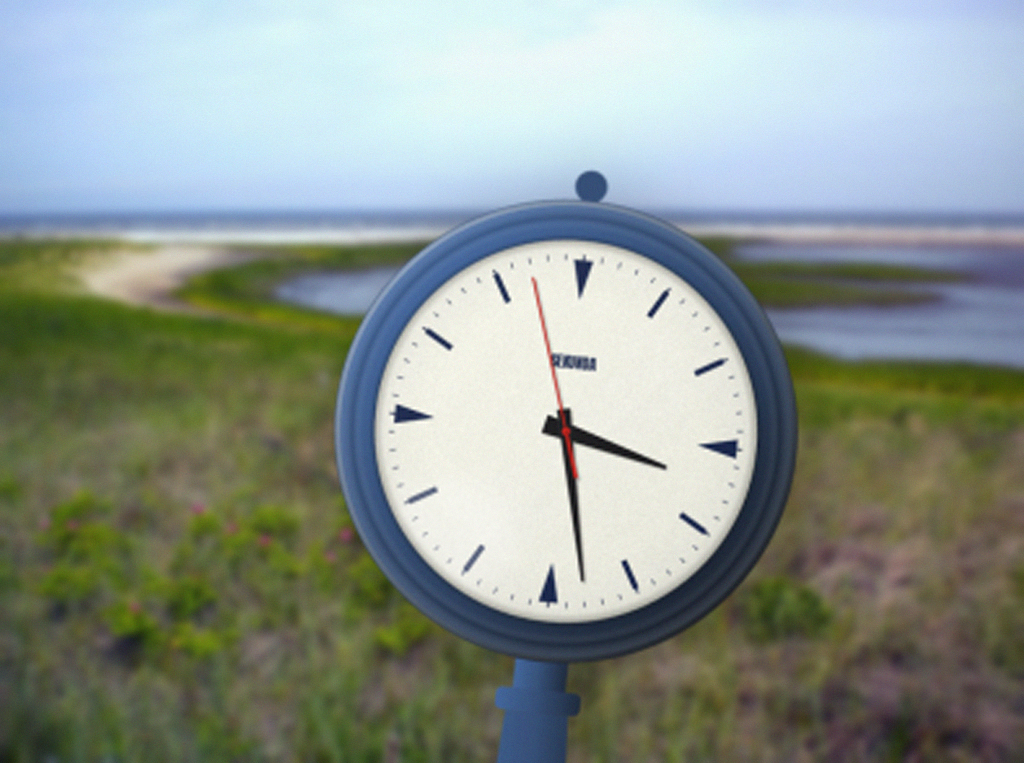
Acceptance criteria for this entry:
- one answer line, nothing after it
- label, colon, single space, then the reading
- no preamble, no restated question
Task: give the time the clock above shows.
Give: 3:27:57
